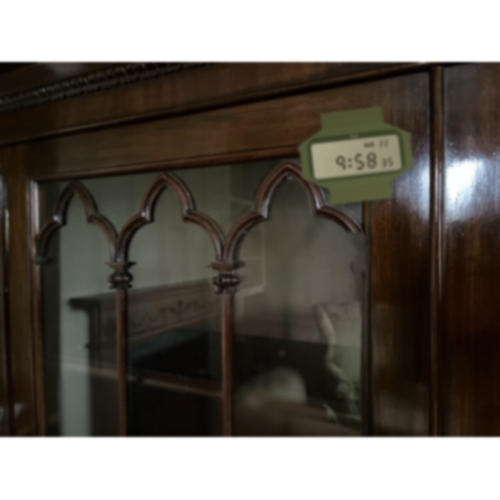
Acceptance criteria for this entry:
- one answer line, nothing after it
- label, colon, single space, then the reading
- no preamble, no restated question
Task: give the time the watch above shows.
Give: 9:58
